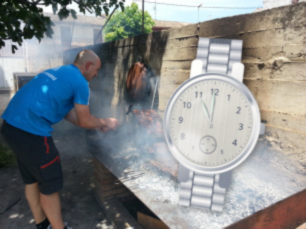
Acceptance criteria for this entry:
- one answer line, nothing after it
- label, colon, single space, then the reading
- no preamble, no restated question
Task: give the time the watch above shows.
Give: 11:00
